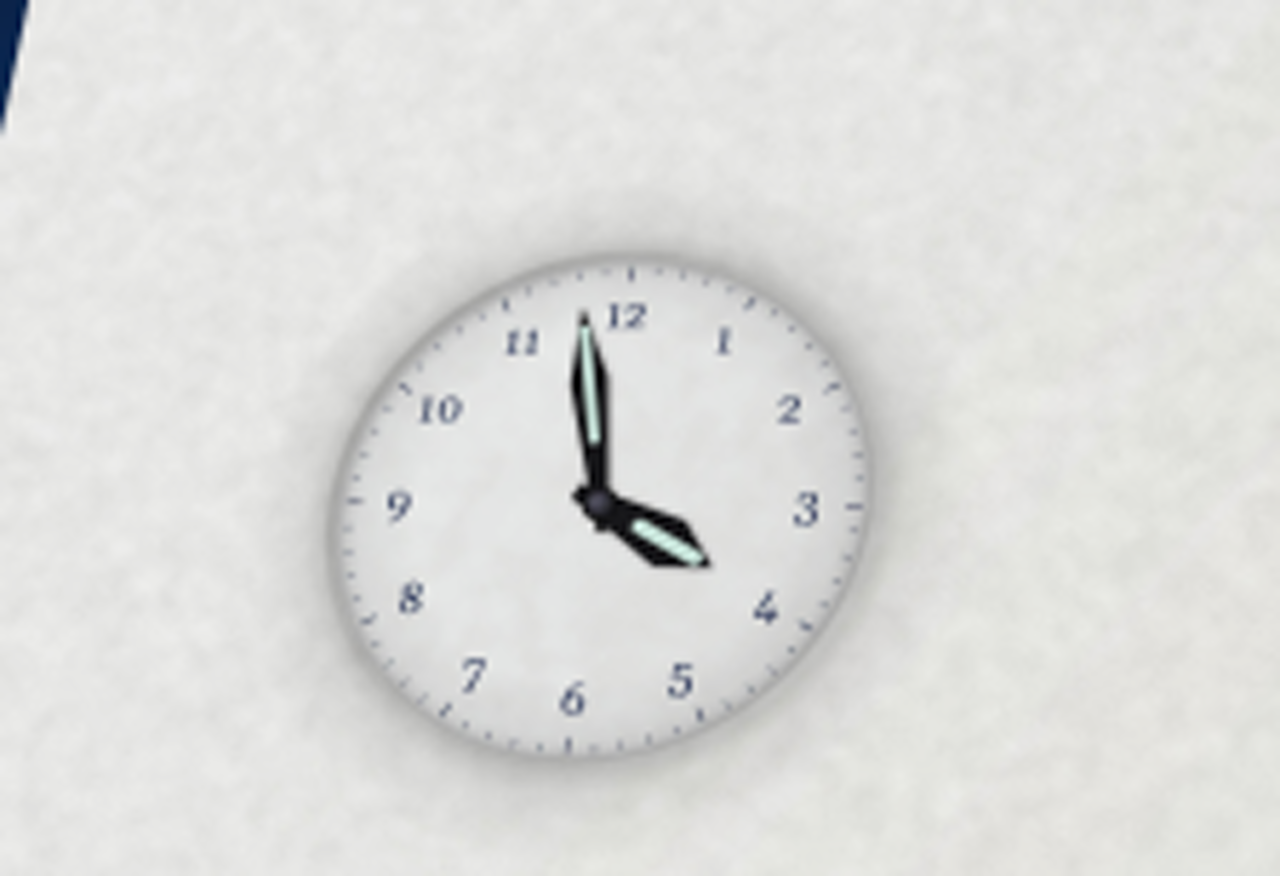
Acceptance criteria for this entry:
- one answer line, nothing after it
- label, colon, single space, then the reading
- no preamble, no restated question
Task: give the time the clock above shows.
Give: 3:58
